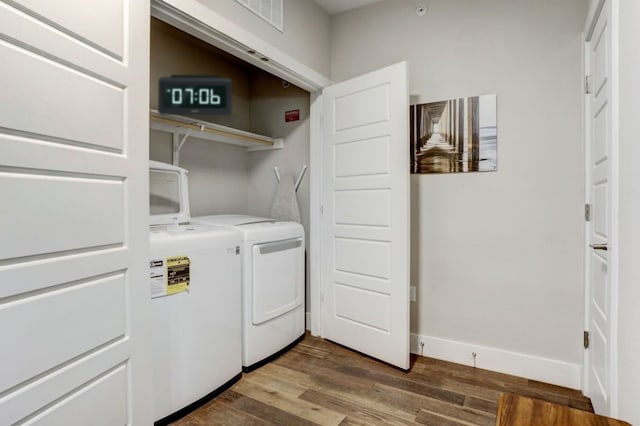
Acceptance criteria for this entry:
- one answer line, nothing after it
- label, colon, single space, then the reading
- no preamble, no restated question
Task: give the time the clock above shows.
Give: 7:06
